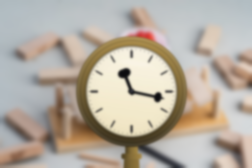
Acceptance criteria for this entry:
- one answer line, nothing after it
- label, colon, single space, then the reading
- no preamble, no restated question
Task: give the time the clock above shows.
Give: 11:17
